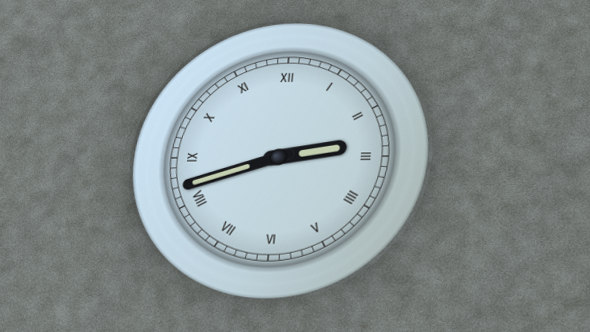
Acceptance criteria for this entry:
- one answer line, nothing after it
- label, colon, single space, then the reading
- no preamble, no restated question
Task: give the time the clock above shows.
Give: 2:42
